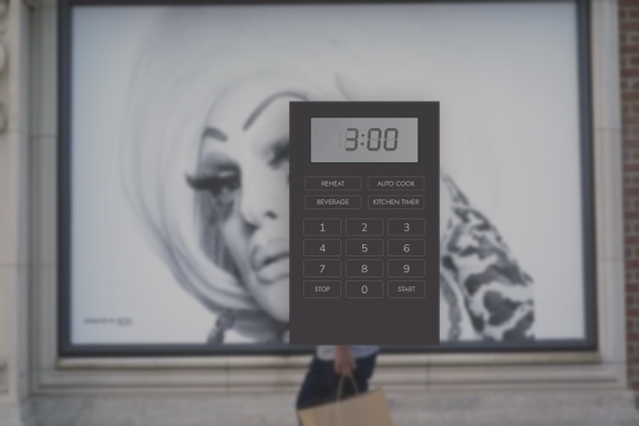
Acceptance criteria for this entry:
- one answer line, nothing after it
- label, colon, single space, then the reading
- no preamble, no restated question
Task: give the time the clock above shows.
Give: 3:00
